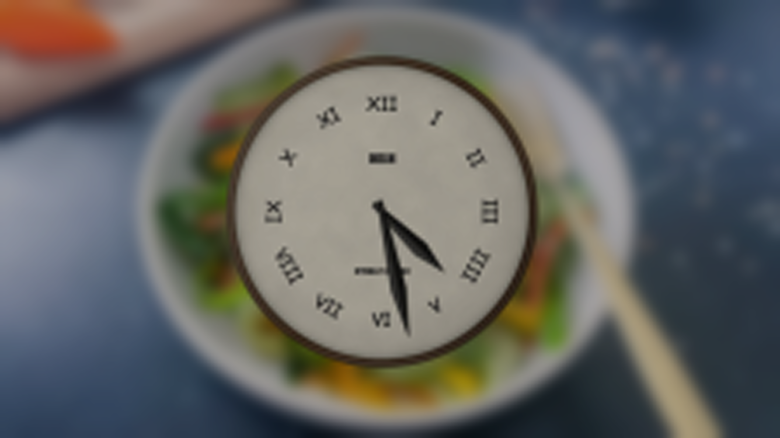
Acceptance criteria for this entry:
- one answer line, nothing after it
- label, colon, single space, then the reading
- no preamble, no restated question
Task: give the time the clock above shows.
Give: 4:28
